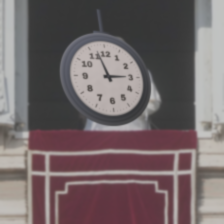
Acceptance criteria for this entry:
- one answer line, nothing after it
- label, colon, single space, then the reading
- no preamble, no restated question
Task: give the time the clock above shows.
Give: 2:57
